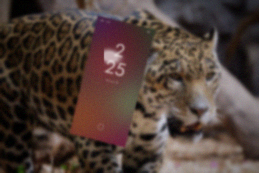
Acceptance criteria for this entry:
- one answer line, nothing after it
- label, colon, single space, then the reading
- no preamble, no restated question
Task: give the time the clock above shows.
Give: 2:25
